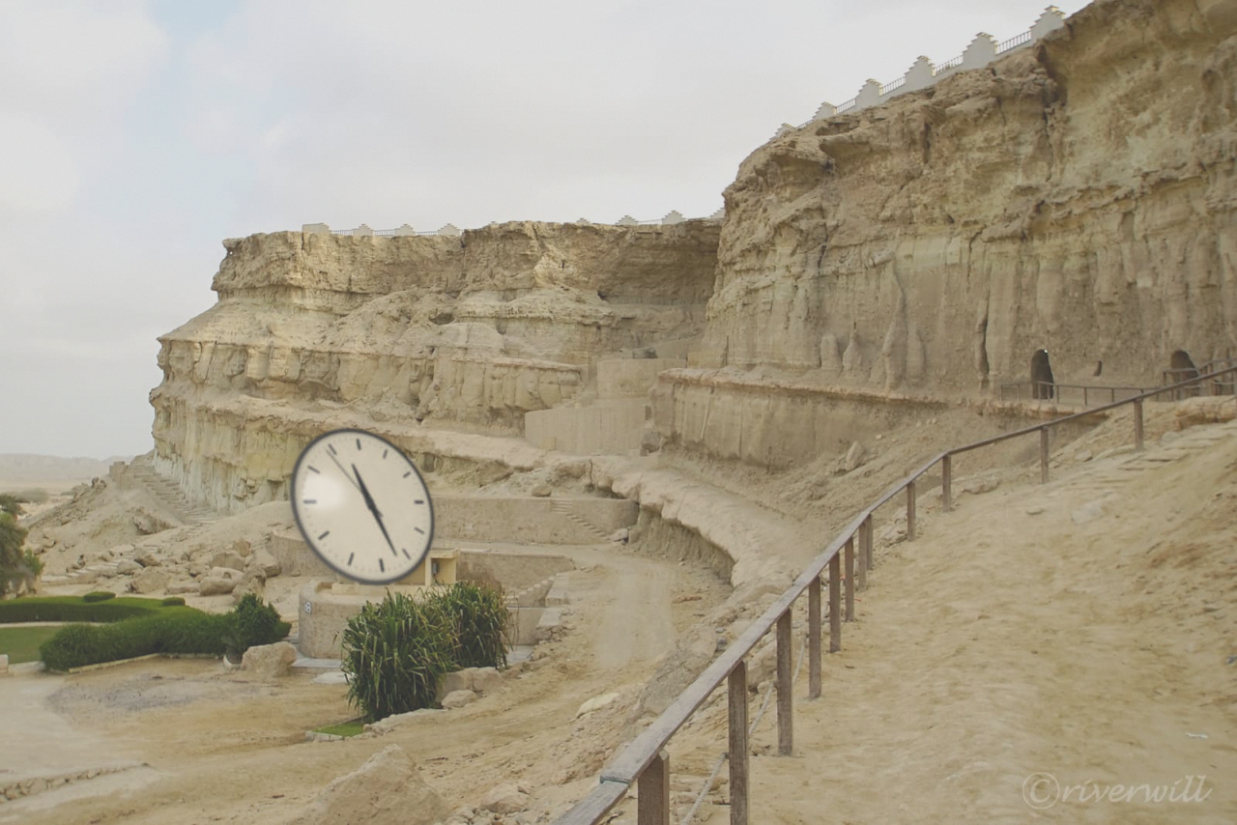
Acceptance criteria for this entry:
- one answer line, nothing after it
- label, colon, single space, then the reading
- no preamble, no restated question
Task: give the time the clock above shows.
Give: 11:26:54
